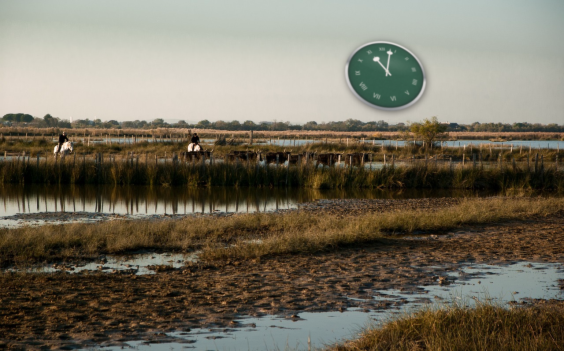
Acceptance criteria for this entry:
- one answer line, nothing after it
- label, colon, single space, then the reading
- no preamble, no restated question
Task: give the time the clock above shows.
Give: 11:03
